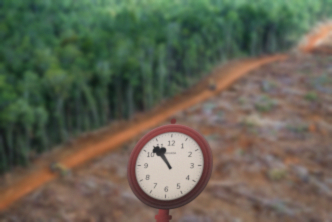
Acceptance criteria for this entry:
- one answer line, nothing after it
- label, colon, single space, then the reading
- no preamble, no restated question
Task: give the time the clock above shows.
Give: 10:53
